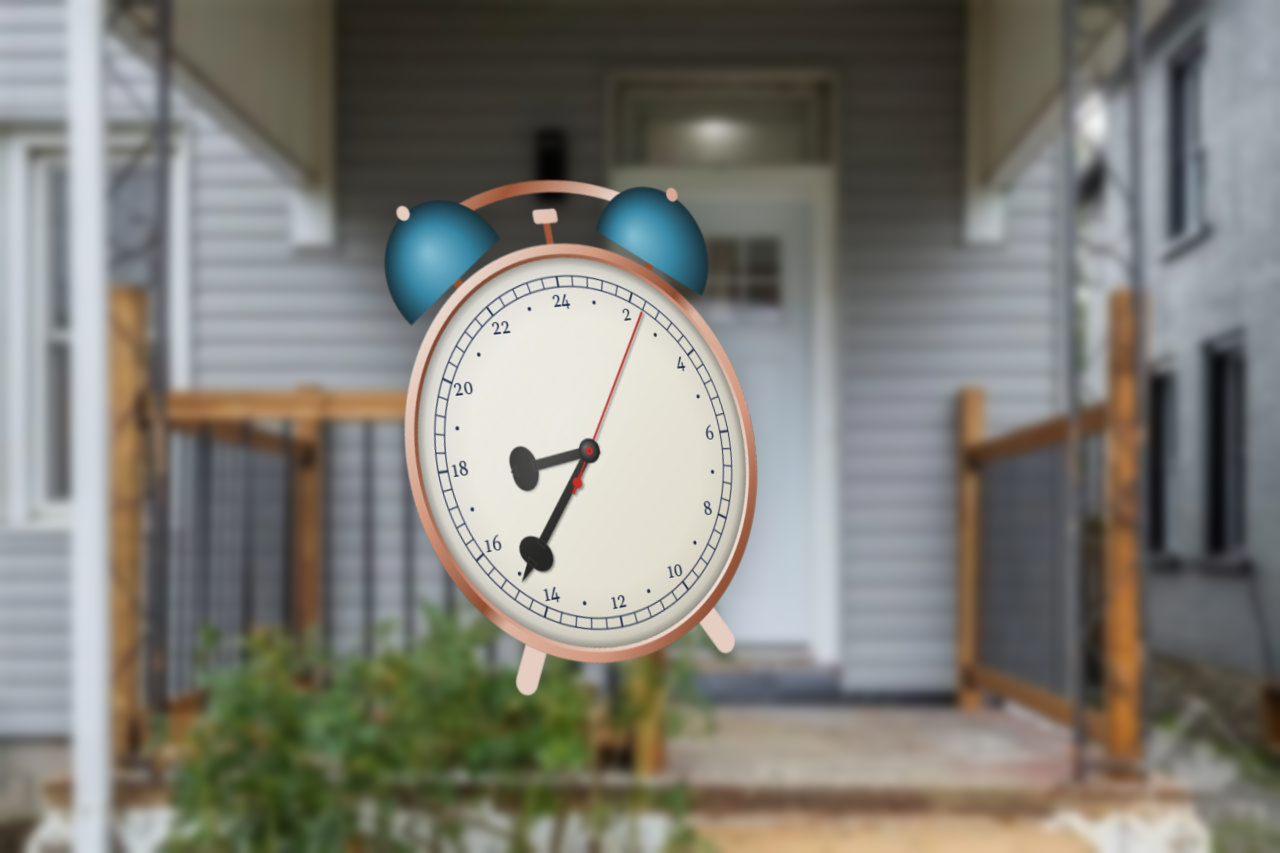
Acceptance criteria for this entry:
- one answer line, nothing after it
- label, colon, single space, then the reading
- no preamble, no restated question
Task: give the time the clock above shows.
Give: 17:37:06
